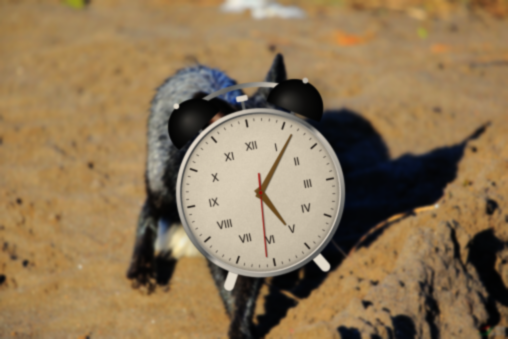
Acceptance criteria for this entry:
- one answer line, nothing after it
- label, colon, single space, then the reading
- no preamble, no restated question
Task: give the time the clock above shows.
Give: 5:06:31
